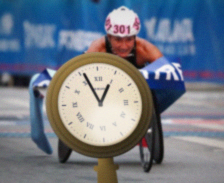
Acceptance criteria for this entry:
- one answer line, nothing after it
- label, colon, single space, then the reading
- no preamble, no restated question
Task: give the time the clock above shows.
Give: 12:56
